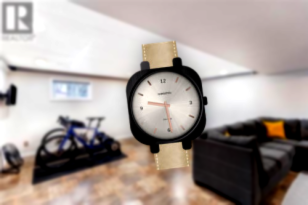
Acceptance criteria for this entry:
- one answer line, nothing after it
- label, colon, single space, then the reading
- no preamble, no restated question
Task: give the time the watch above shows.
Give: 9:29
